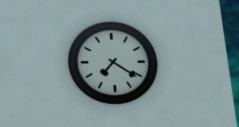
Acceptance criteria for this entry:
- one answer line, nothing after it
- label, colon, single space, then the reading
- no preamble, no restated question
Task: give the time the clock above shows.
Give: 7:21
